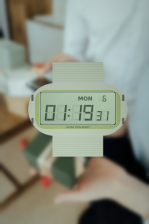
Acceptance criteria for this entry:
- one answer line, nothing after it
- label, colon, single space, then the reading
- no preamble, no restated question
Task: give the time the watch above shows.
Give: 1:19:31
